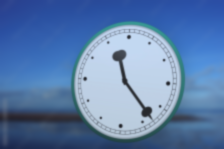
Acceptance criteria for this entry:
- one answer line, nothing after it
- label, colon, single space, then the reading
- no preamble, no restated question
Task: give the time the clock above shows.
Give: 11:23
